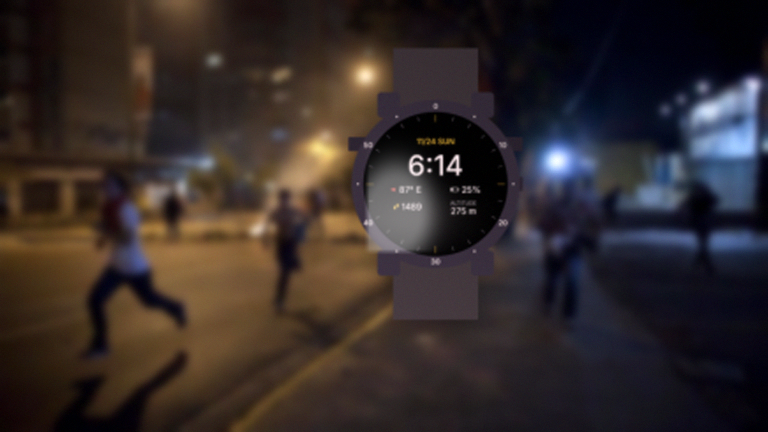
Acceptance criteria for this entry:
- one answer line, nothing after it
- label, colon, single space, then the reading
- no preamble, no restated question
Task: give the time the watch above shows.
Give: 6:14
